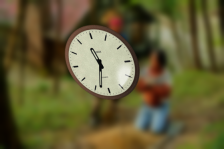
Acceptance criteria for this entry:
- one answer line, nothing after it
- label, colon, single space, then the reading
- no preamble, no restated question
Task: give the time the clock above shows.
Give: 11:33
